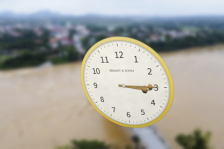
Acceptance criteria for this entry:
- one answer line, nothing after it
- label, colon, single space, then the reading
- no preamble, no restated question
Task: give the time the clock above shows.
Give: 3:15
